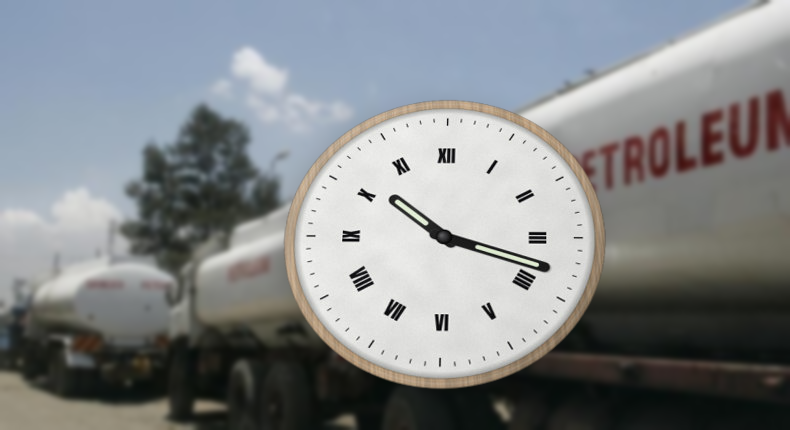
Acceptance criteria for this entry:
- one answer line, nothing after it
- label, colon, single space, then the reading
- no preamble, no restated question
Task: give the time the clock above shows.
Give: 10:18
